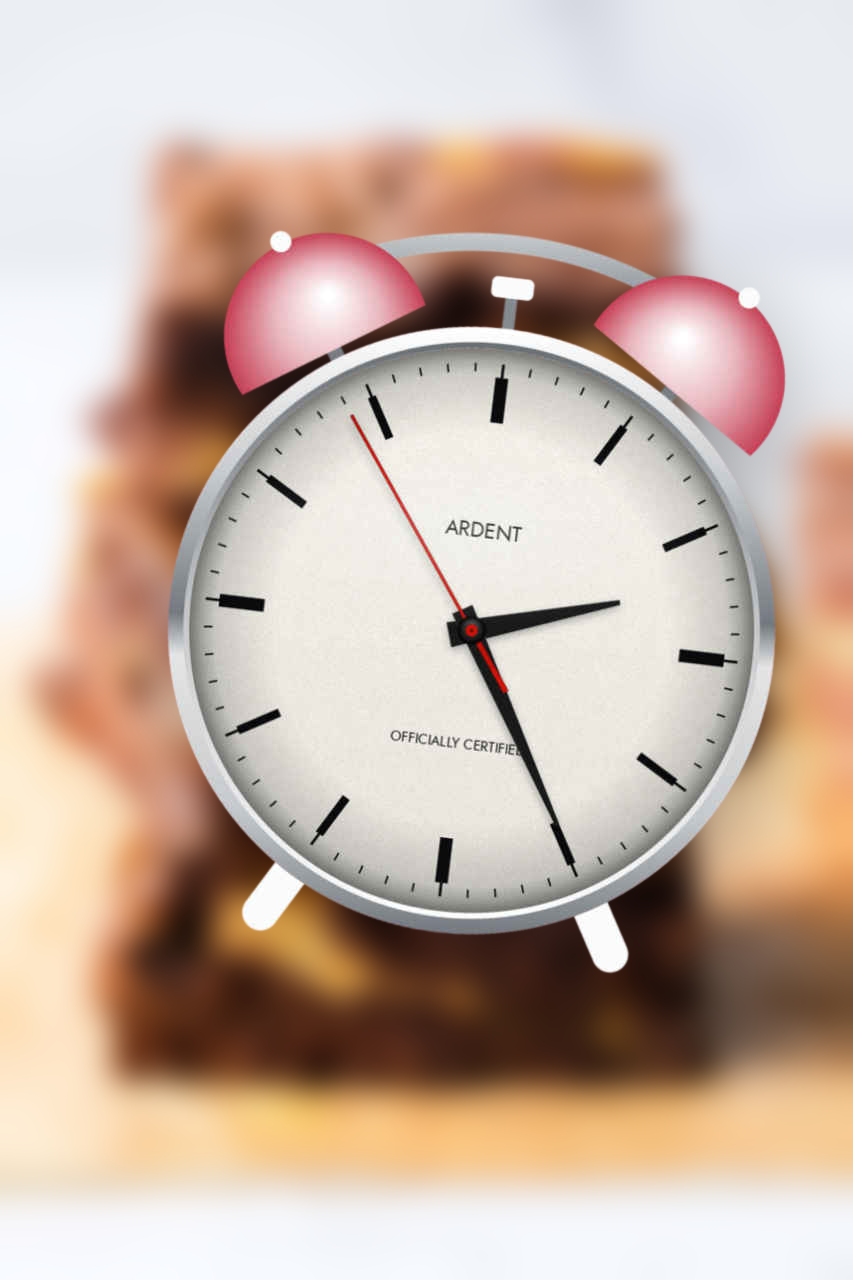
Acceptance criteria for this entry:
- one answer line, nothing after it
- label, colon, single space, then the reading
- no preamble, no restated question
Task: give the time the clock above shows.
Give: 2:24:54
